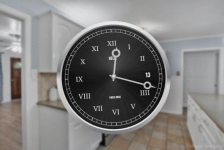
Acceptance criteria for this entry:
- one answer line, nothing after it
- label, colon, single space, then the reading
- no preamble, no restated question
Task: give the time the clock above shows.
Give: 12:18
